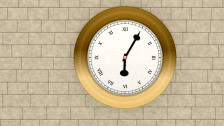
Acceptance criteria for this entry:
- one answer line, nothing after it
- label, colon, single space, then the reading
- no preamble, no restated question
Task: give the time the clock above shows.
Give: 6:05
